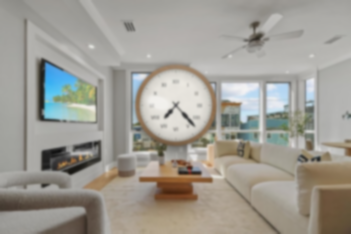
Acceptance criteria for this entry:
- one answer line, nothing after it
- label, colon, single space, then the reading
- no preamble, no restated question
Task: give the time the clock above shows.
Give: 7:23
